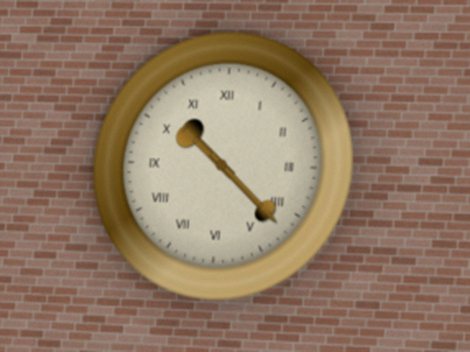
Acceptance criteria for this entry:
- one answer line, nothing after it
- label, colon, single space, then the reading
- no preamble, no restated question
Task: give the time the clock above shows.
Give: 10:22
